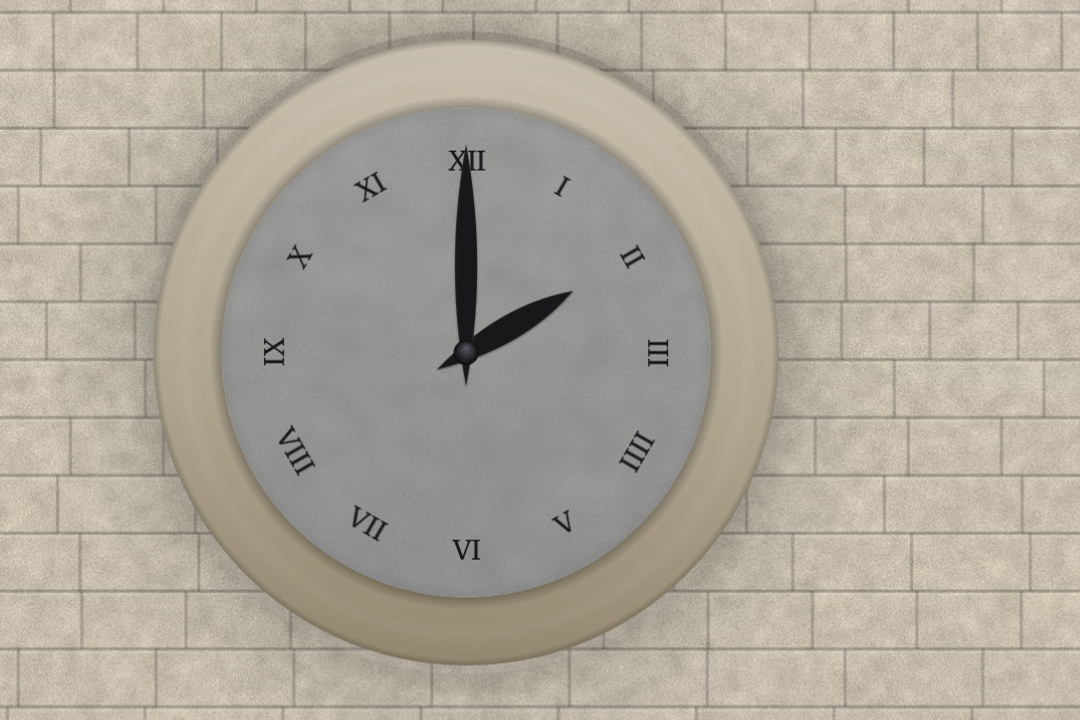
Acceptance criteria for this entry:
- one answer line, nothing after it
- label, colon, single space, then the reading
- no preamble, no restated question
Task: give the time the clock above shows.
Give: 2:00
